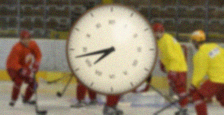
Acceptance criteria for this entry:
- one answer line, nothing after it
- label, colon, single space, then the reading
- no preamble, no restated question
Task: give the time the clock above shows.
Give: 7:43
